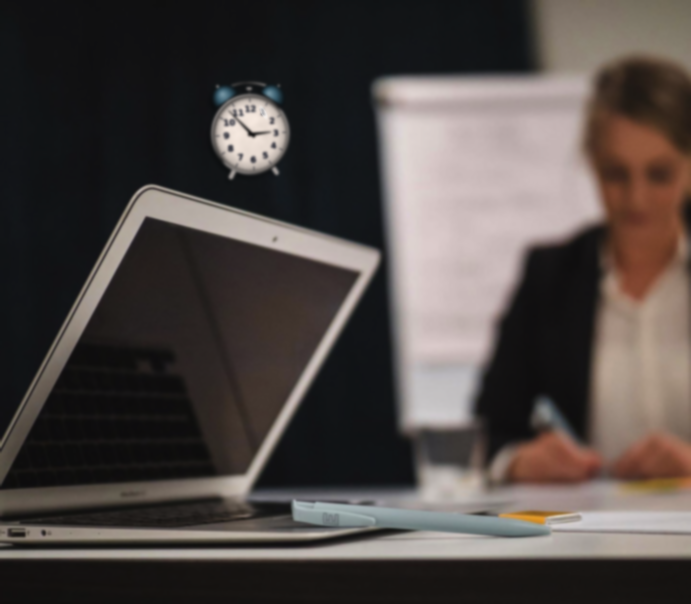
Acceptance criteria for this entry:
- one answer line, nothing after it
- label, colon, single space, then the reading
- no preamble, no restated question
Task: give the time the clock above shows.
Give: 2:53
